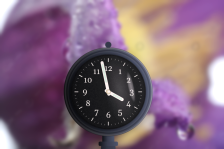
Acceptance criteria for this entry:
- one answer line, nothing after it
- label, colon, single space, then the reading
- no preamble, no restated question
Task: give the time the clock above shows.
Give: 3:58
